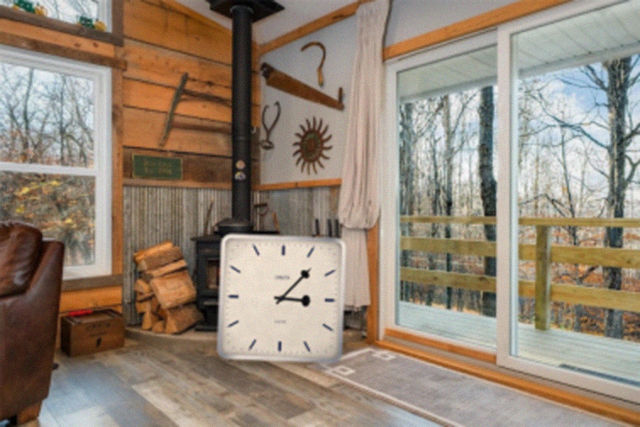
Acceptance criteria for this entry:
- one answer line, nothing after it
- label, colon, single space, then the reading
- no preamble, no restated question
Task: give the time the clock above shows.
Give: 3:07
